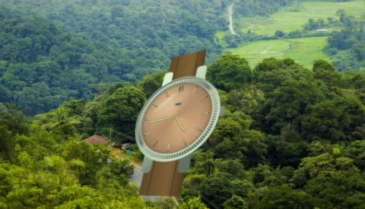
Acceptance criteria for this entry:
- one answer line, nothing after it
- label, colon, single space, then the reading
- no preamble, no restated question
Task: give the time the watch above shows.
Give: 4:44
